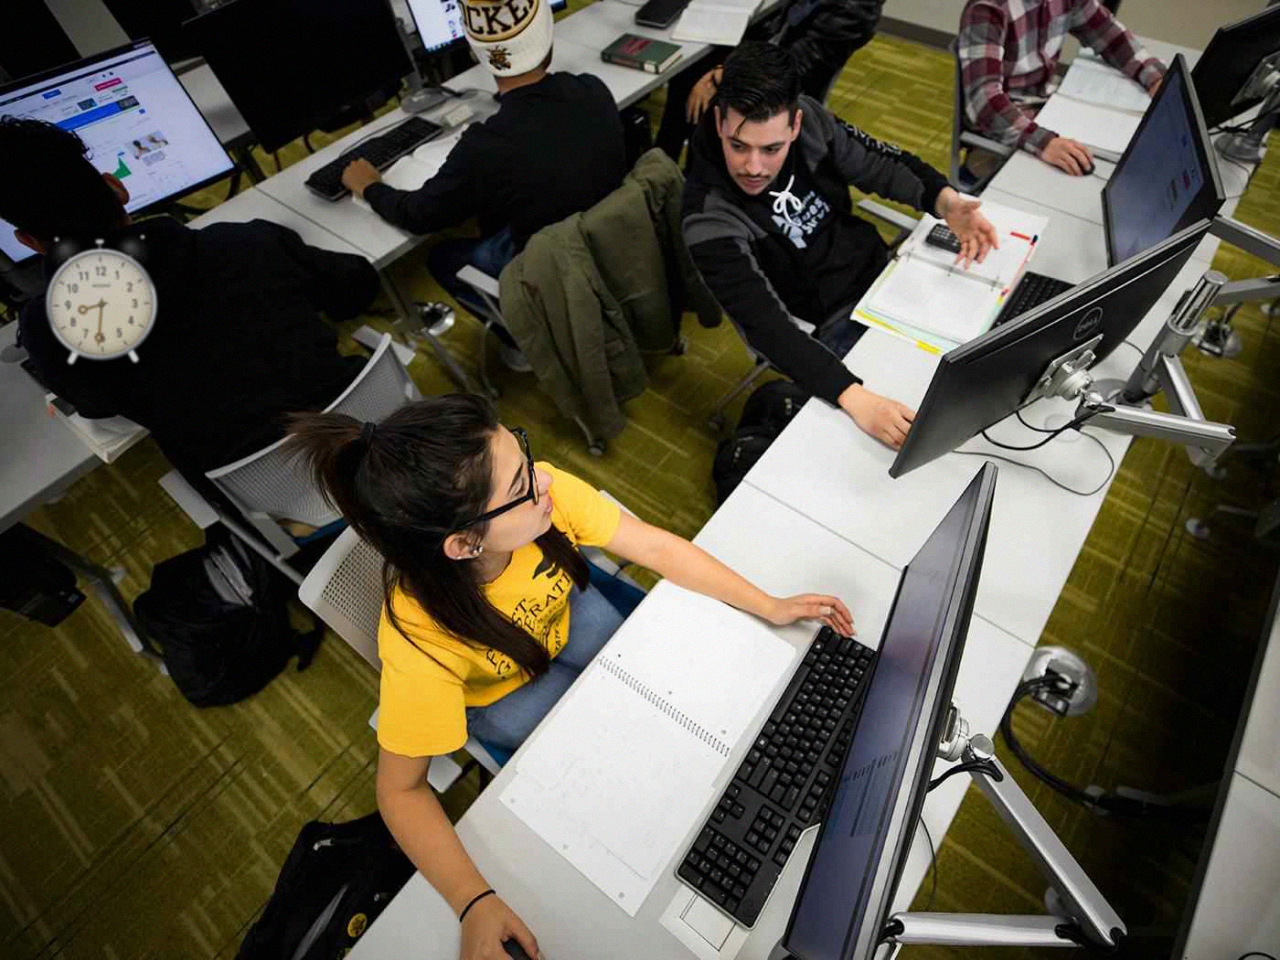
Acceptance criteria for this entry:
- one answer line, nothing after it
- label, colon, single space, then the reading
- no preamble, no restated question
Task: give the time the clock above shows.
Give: 8:31
